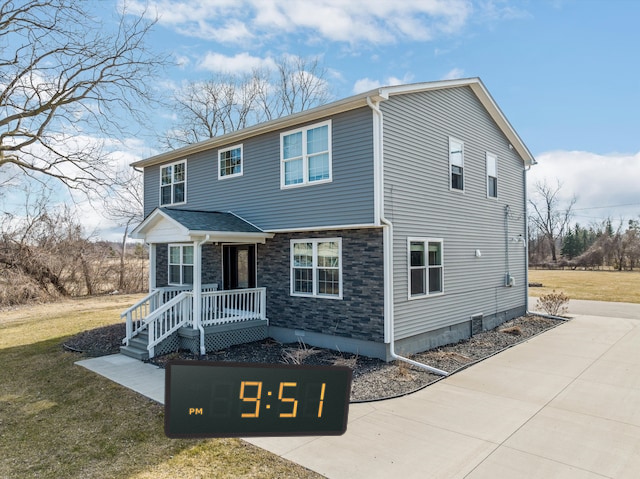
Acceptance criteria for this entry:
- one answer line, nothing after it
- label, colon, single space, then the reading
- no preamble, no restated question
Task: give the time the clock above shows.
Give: 9:51
